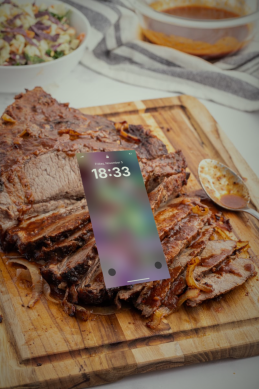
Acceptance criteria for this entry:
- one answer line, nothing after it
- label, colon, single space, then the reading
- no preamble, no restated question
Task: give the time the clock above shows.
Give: 18:33
